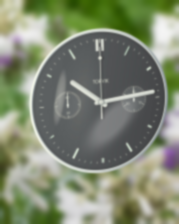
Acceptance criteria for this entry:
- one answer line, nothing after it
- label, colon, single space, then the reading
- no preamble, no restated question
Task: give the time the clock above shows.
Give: 10:14
